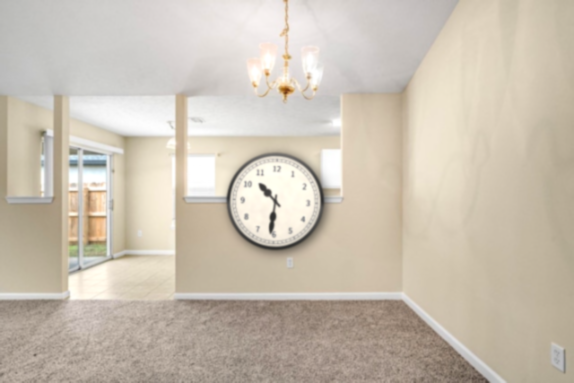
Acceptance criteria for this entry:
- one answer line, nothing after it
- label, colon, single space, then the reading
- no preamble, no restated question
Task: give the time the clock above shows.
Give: 10:31
